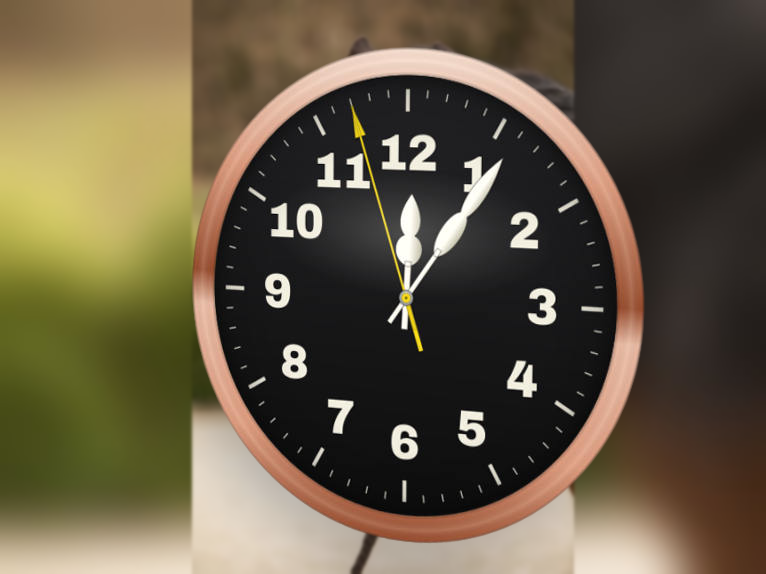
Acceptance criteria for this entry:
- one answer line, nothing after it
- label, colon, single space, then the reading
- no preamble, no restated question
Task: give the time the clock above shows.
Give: 12:05:57
